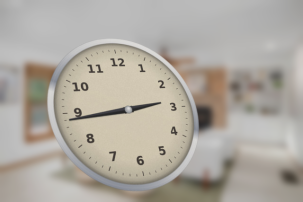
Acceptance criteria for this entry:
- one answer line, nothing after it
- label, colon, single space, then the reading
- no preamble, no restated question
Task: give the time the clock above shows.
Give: 2:44
